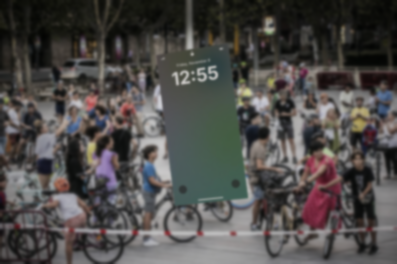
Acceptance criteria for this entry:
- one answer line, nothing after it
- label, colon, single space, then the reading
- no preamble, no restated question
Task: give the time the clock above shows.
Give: 12:55
